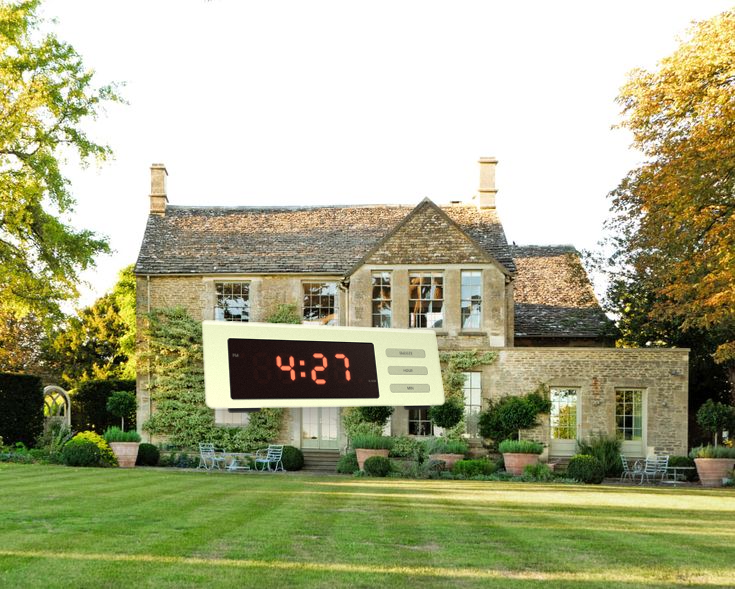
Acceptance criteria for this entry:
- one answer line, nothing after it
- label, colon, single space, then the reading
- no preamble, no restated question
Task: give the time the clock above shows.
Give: 4:27
